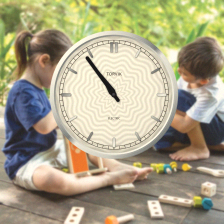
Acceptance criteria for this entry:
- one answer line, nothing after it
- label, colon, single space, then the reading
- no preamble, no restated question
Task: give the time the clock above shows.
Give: 10:54
